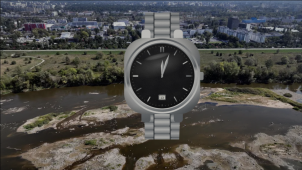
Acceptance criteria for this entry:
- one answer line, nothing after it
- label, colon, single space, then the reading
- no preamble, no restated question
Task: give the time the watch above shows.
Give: 12:03
